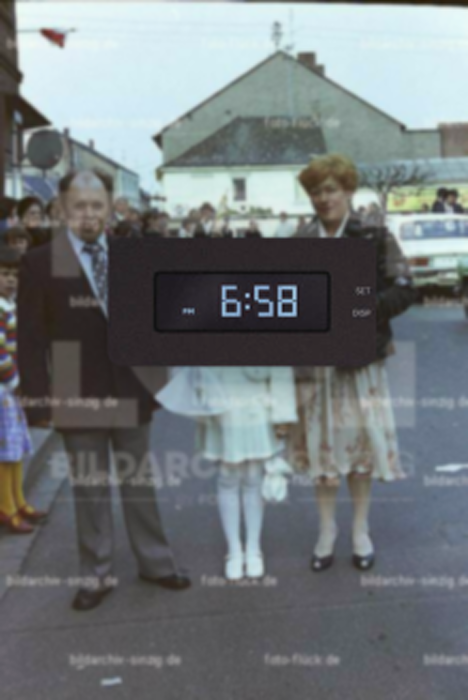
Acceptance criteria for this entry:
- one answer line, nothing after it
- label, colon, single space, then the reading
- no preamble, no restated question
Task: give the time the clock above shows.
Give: 6:58
